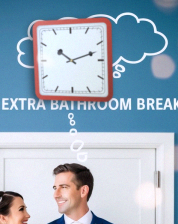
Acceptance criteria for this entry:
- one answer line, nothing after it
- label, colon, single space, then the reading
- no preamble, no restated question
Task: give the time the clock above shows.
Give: 10:12
